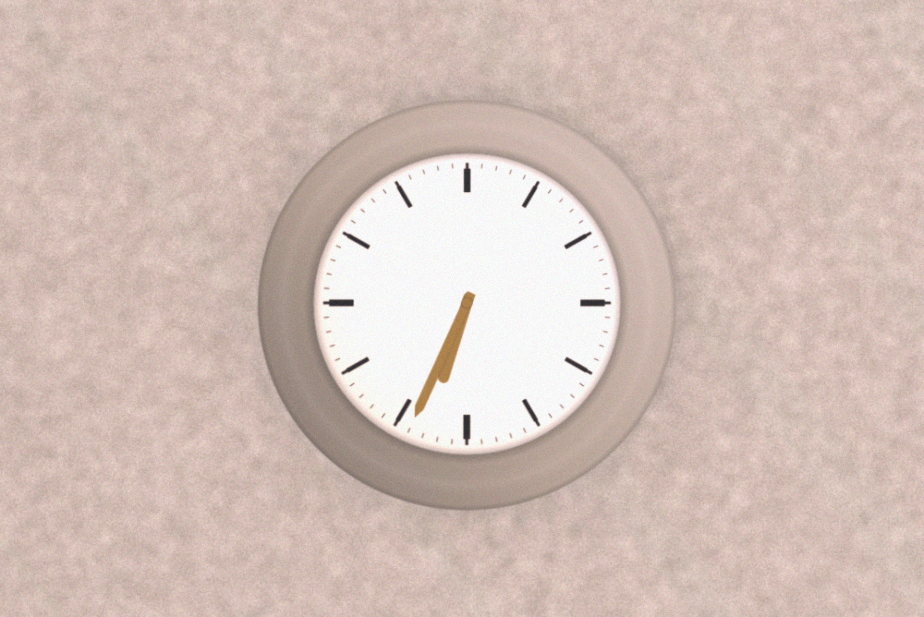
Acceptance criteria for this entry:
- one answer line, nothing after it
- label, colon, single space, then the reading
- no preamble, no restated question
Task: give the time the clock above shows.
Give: 6:34
